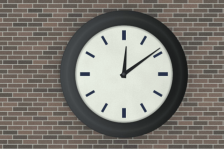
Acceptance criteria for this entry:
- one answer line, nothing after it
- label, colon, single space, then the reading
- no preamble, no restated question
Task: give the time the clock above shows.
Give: 12:09
